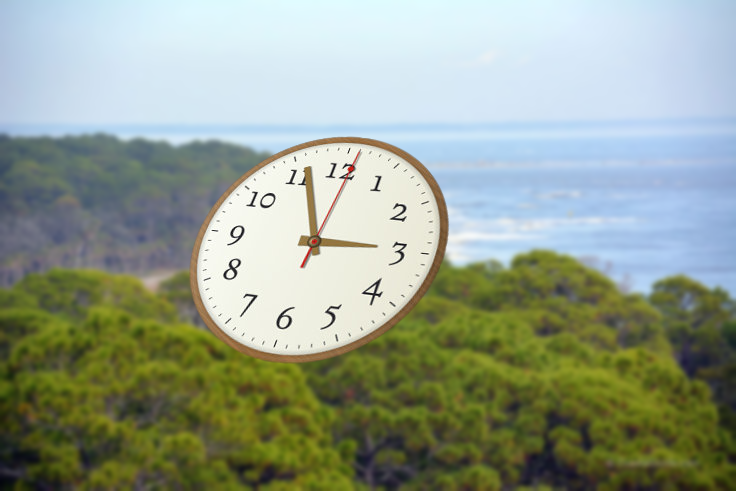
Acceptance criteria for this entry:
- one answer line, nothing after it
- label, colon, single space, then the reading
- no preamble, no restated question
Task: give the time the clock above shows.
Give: 2:56:01
